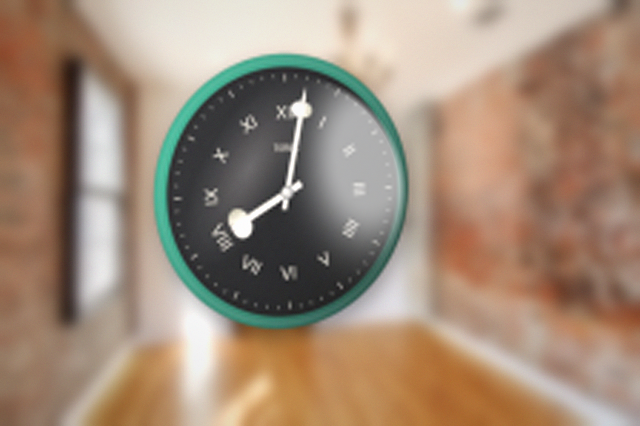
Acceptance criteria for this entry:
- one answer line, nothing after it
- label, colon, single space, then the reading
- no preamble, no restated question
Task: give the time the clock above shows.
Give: 8:02
